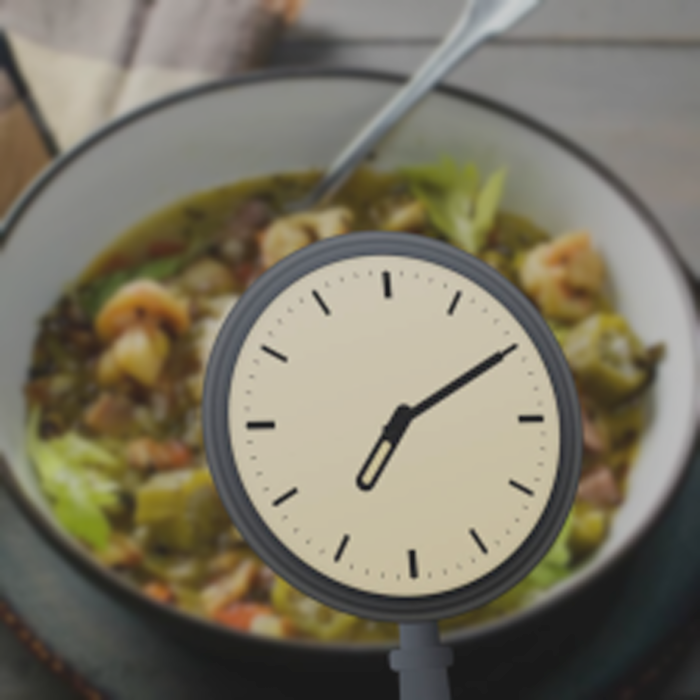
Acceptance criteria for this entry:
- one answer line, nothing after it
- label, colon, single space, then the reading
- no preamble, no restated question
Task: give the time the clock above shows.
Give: 7:10
